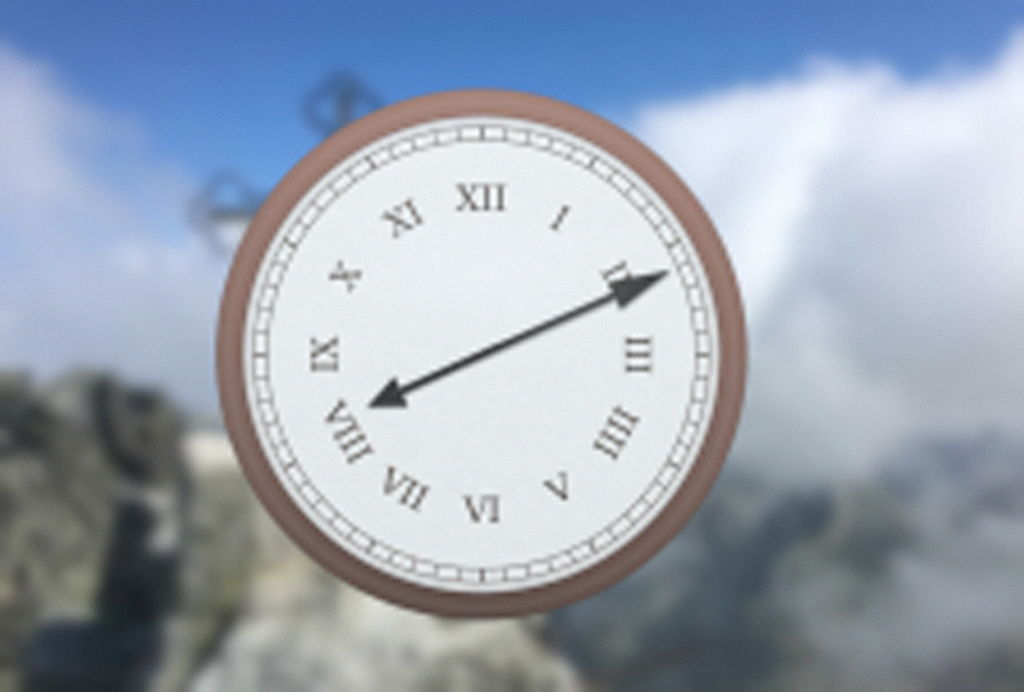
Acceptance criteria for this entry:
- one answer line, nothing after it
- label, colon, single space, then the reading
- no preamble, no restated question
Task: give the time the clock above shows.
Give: 8:11
